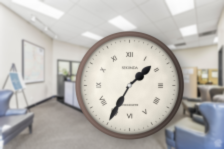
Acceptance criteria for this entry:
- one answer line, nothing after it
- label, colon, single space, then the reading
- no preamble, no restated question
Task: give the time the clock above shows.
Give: 1:35
